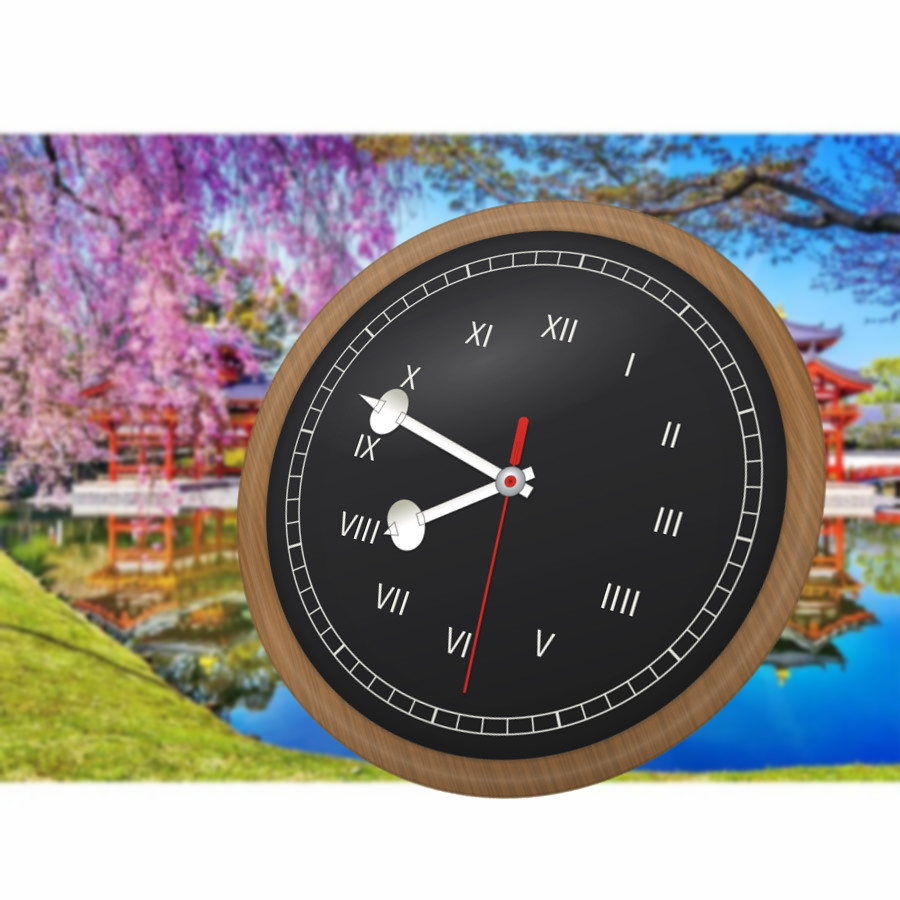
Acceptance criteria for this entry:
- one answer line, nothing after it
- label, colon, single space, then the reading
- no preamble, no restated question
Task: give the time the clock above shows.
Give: 7:47:29
